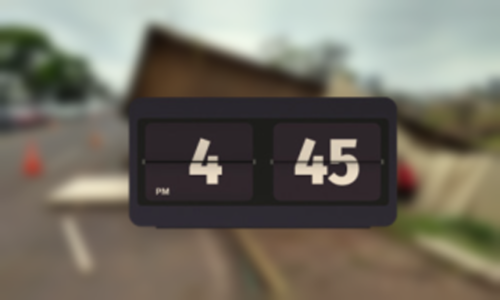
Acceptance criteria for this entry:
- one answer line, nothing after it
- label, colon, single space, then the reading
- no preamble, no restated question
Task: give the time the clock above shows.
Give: 4:45
